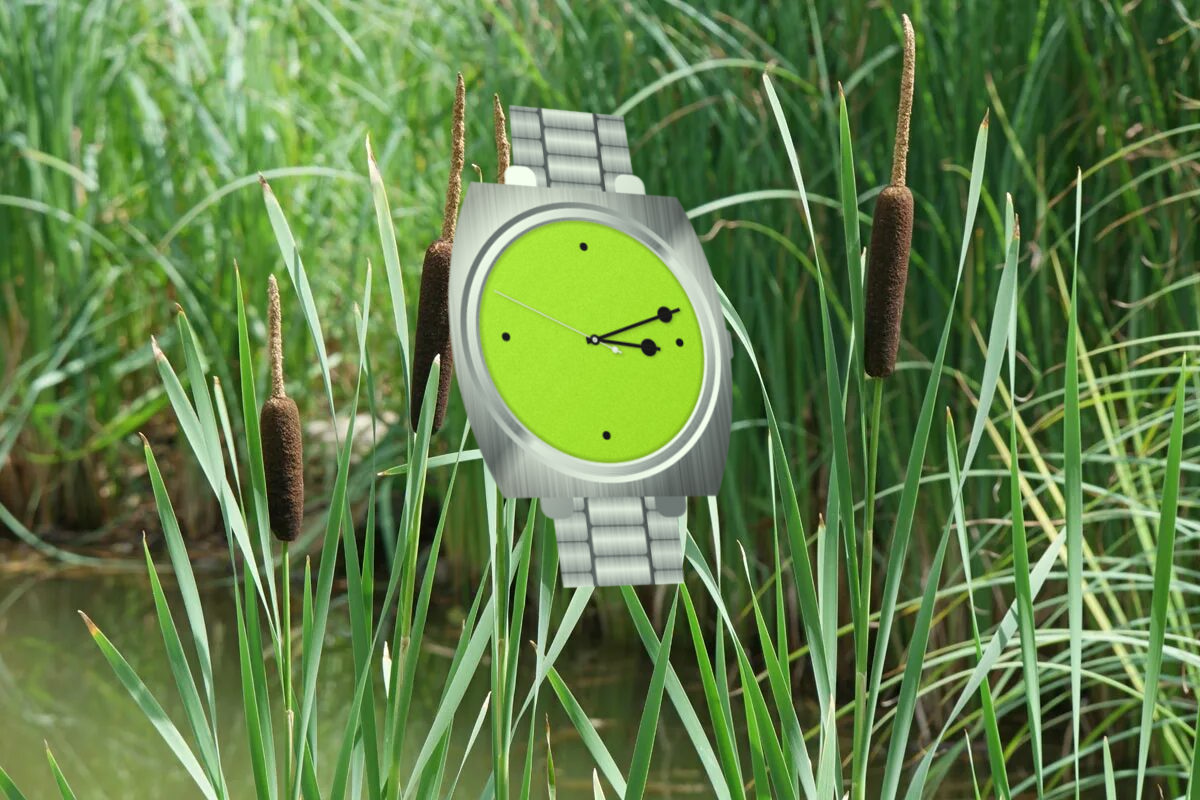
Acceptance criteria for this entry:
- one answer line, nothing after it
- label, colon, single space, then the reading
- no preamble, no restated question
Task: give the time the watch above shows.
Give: 3:11:49
